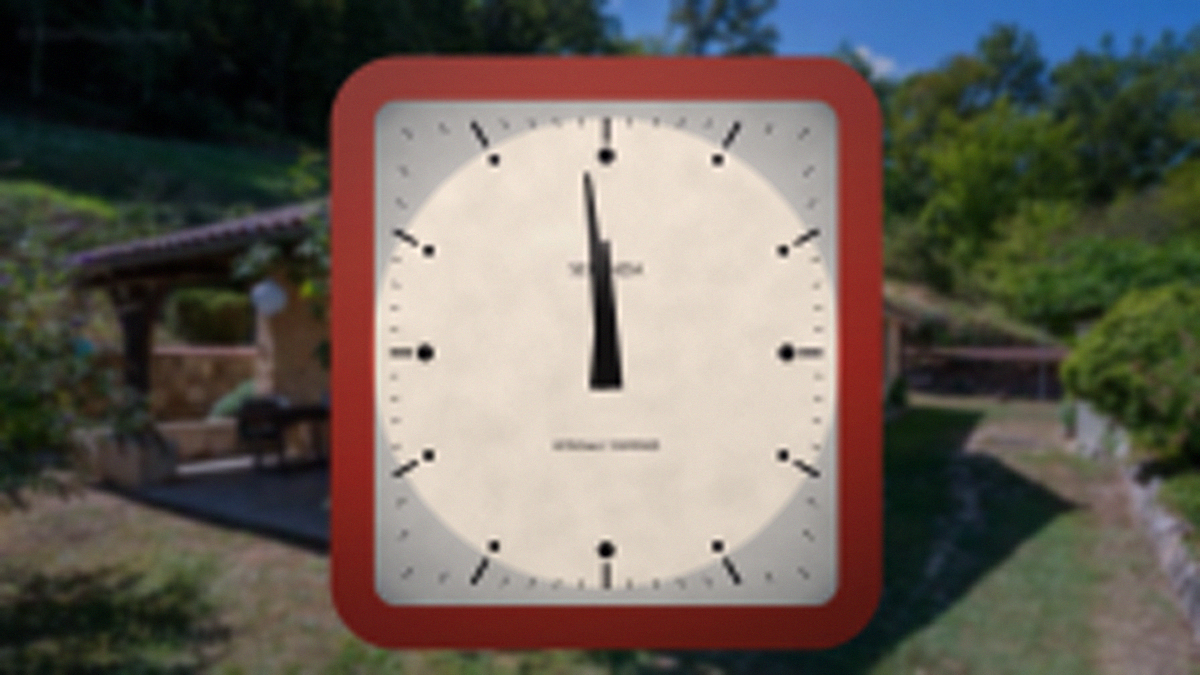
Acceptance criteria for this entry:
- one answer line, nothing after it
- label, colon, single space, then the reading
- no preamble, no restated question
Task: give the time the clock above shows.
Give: 11:59
